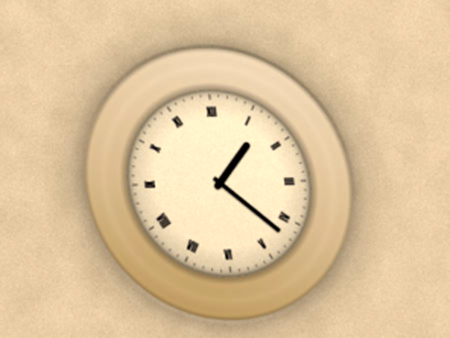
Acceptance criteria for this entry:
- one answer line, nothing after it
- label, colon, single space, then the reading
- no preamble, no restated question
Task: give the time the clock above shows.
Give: 1:22
